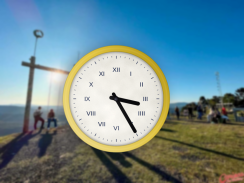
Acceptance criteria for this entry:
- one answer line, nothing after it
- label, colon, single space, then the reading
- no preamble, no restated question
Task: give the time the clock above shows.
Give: 3:25
